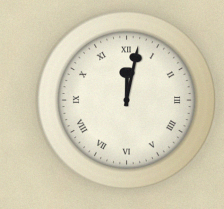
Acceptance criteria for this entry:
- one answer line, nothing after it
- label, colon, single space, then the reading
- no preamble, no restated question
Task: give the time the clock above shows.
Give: 12:02
